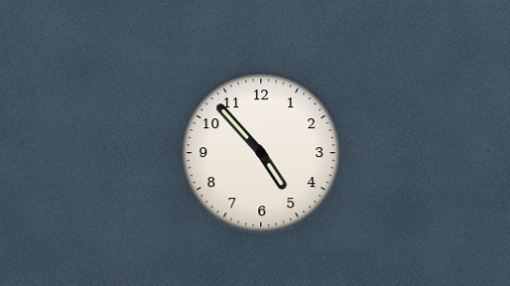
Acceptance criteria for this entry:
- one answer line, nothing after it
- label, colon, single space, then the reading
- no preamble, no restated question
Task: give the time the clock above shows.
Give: 4:53
